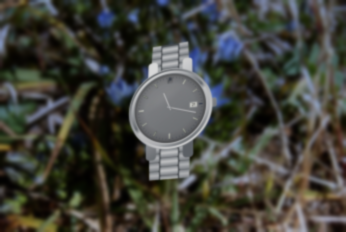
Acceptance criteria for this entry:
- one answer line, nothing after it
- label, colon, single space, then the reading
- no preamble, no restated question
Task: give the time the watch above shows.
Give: 11:18
